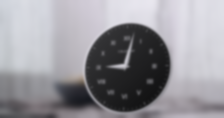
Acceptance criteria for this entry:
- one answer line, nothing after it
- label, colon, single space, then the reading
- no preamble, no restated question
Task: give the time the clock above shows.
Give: 9:02
